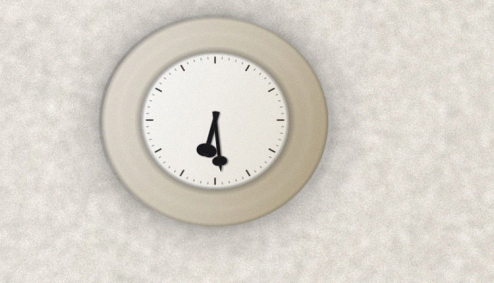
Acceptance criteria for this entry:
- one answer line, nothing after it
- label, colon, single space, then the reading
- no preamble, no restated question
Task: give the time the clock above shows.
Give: 6:29
